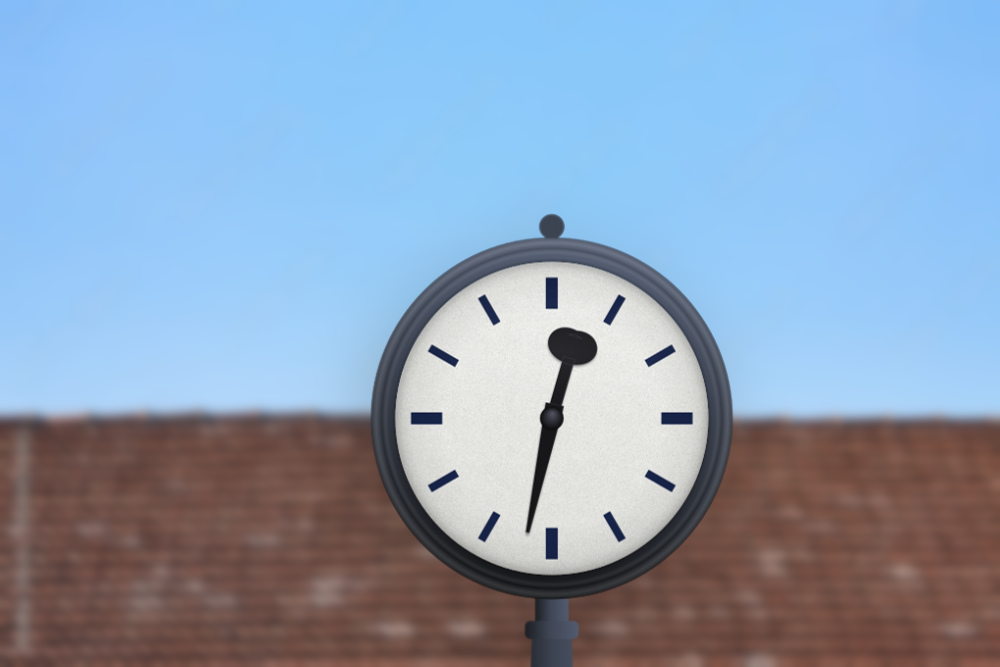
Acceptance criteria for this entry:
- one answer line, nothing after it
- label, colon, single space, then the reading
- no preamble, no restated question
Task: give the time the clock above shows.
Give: 12:32
